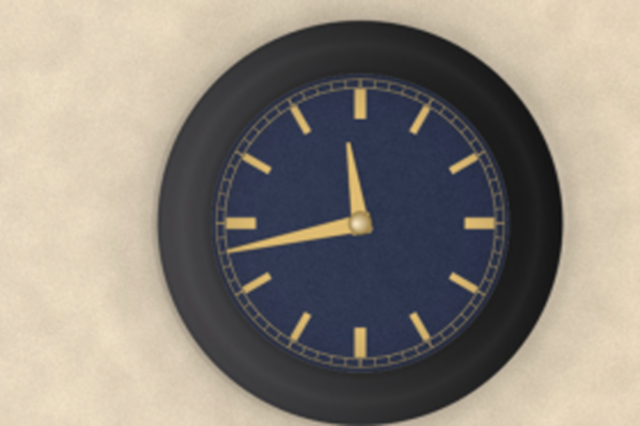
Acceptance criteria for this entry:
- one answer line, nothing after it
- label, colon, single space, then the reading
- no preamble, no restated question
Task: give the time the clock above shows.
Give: 11:43
